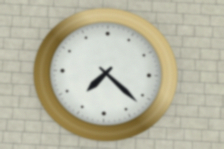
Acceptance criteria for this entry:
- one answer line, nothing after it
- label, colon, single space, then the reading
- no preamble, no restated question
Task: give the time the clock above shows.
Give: 7:22
